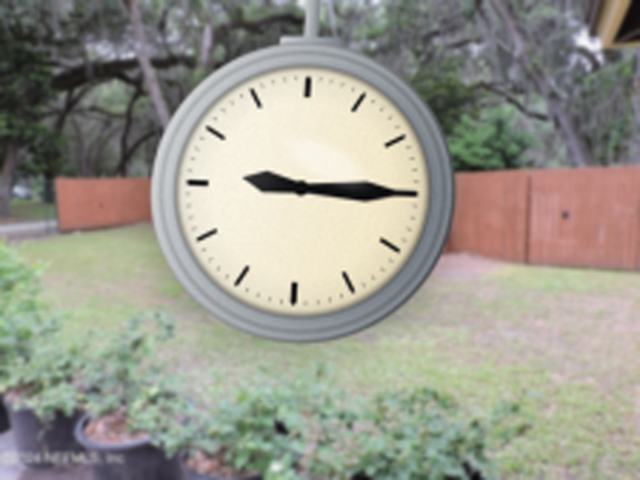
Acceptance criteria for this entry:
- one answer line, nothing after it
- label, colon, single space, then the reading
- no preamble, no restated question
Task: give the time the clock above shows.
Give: 9:15
